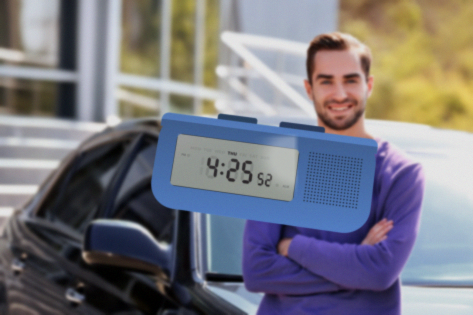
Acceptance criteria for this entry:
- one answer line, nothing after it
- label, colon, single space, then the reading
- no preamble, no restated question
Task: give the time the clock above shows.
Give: 4:25:52
